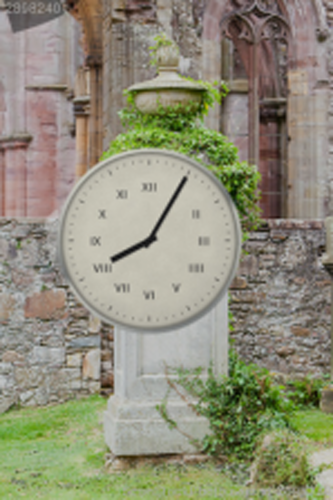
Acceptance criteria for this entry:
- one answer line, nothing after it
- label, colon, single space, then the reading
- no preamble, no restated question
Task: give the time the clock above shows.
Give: 8:05
